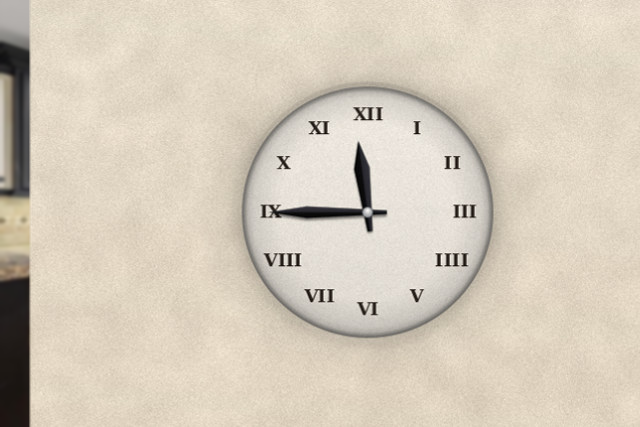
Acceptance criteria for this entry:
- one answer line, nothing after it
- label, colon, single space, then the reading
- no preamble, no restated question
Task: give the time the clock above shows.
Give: 11:45
